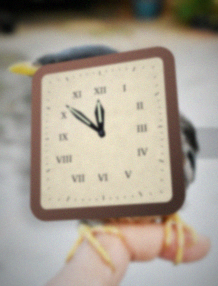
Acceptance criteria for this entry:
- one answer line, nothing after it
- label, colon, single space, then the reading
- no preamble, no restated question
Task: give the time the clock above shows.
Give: 11:52
